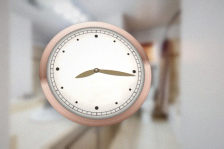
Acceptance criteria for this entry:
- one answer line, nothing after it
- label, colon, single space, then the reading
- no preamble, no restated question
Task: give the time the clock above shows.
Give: 8:16
